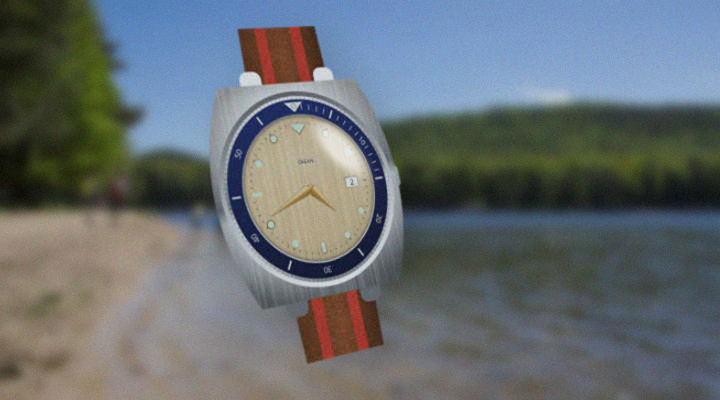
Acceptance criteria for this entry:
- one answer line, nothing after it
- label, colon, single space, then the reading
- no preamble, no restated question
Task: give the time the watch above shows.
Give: 4:41
